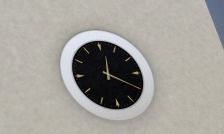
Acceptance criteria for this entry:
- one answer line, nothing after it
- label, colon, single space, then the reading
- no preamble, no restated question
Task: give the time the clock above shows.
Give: 12:20
